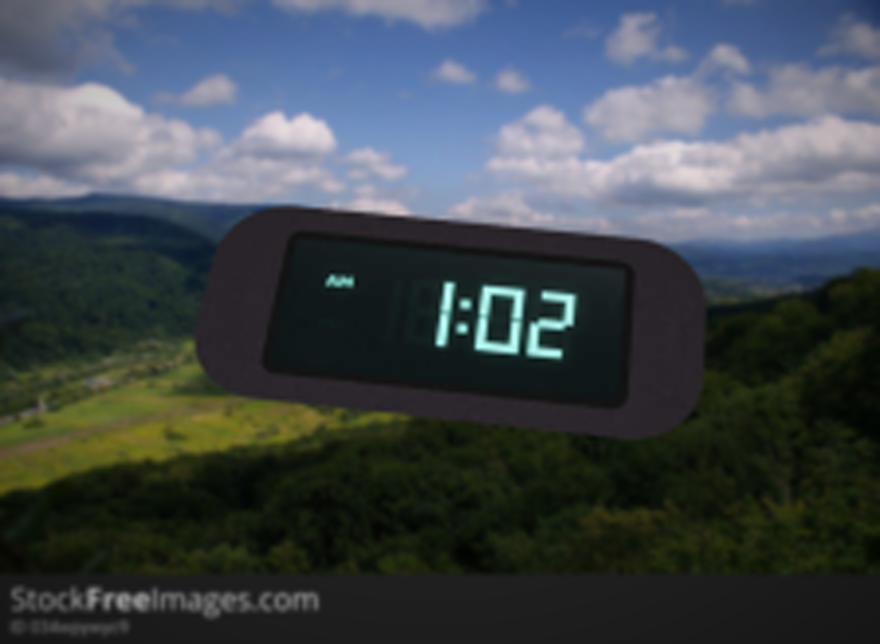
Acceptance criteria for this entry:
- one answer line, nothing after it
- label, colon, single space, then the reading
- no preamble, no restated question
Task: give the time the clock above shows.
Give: 1:02
